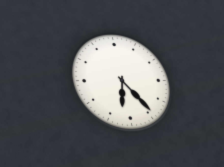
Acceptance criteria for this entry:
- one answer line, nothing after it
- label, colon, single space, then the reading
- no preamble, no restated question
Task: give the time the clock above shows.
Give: 6:24
